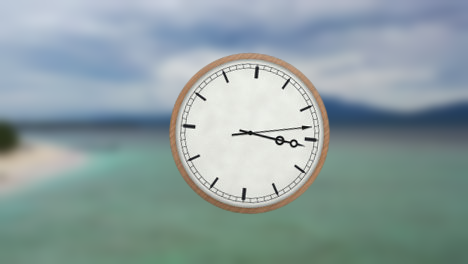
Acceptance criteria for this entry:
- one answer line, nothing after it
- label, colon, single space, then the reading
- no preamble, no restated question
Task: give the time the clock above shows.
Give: 3:16:13
